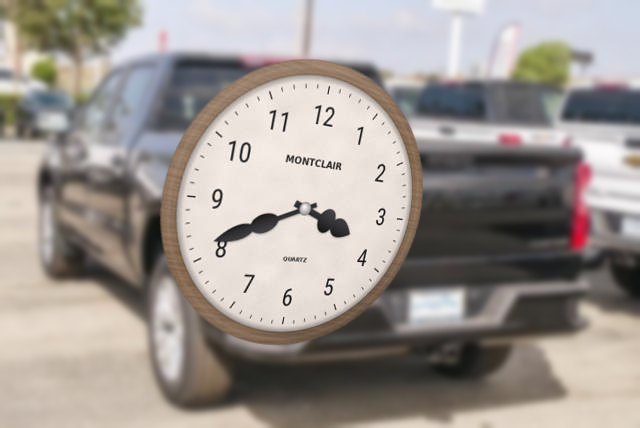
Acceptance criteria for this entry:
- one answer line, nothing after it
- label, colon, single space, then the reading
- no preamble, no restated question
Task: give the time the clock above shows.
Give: 3:41
